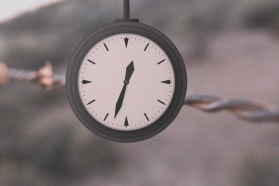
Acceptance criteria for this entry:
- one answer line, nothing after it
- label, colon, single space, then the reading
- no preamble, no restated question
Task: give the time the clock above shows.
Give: 12:33
